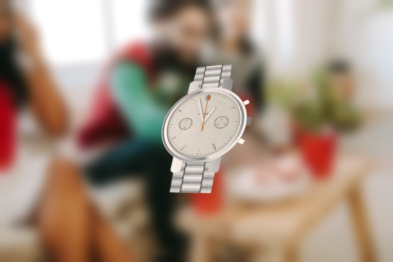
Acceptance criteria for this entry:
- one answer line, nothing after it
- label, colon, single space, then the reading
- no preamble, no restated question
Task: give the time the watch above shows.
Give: 12:57
